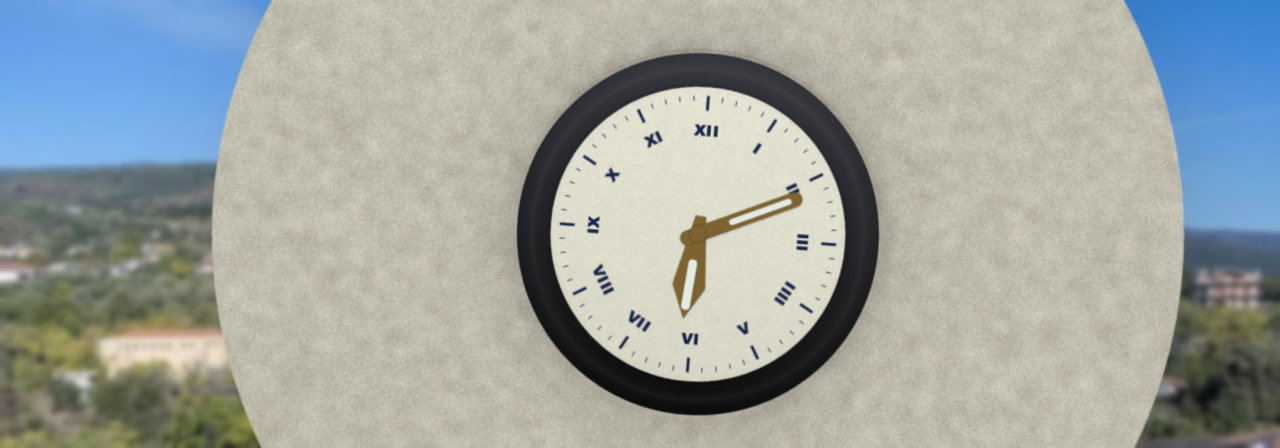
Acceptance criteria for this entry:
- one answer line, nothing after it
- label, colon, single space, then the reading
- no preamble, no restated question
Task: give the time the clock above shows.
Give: 6:11
